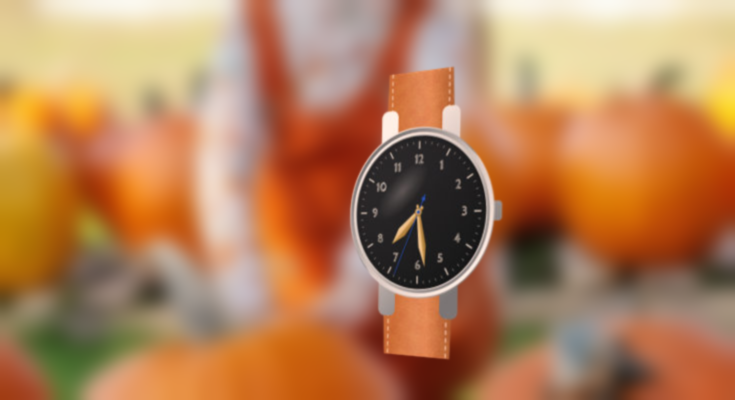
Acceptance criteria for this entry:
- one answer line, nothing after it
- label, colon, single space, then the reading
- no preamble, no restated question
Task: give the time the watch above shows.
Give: 7:28:34
